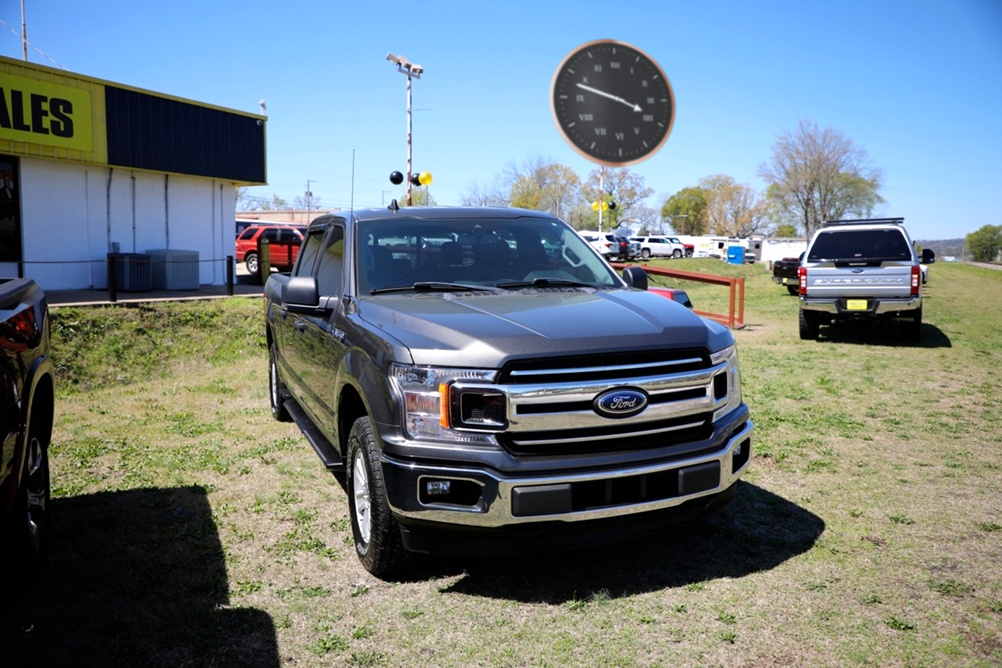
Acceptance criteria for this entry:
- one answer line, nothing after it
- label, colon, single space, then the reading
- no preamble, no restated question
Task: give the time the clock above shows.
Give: 3:48
